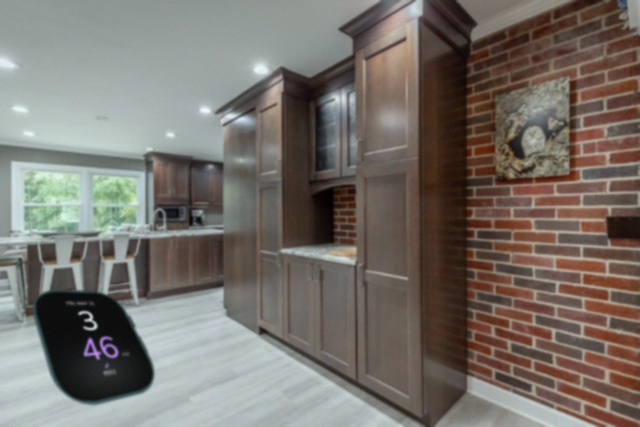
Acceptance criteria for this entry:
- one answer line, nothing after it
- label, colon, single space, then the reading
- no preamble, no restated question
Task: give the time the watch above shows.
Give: 3:46
